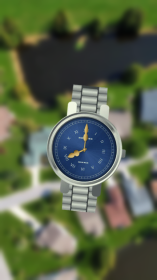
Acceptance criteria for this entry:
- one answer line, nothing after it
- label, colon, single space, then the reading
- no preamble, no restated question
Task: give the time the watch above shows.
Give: 8:00
